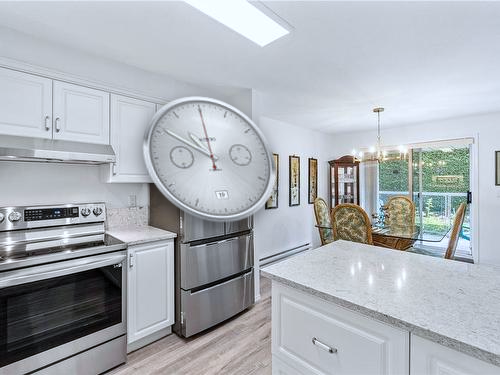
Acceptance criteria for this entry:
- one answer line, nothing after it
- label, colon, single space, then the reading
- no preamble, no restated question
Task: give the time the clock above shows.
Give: 10:51
